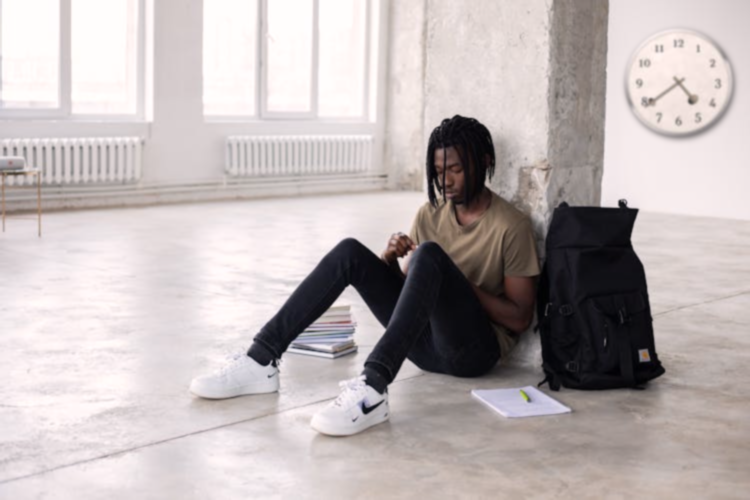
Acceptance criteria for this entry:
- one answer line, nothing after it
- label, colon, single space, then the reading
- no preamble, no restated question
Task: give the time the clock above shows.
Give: 4:39
